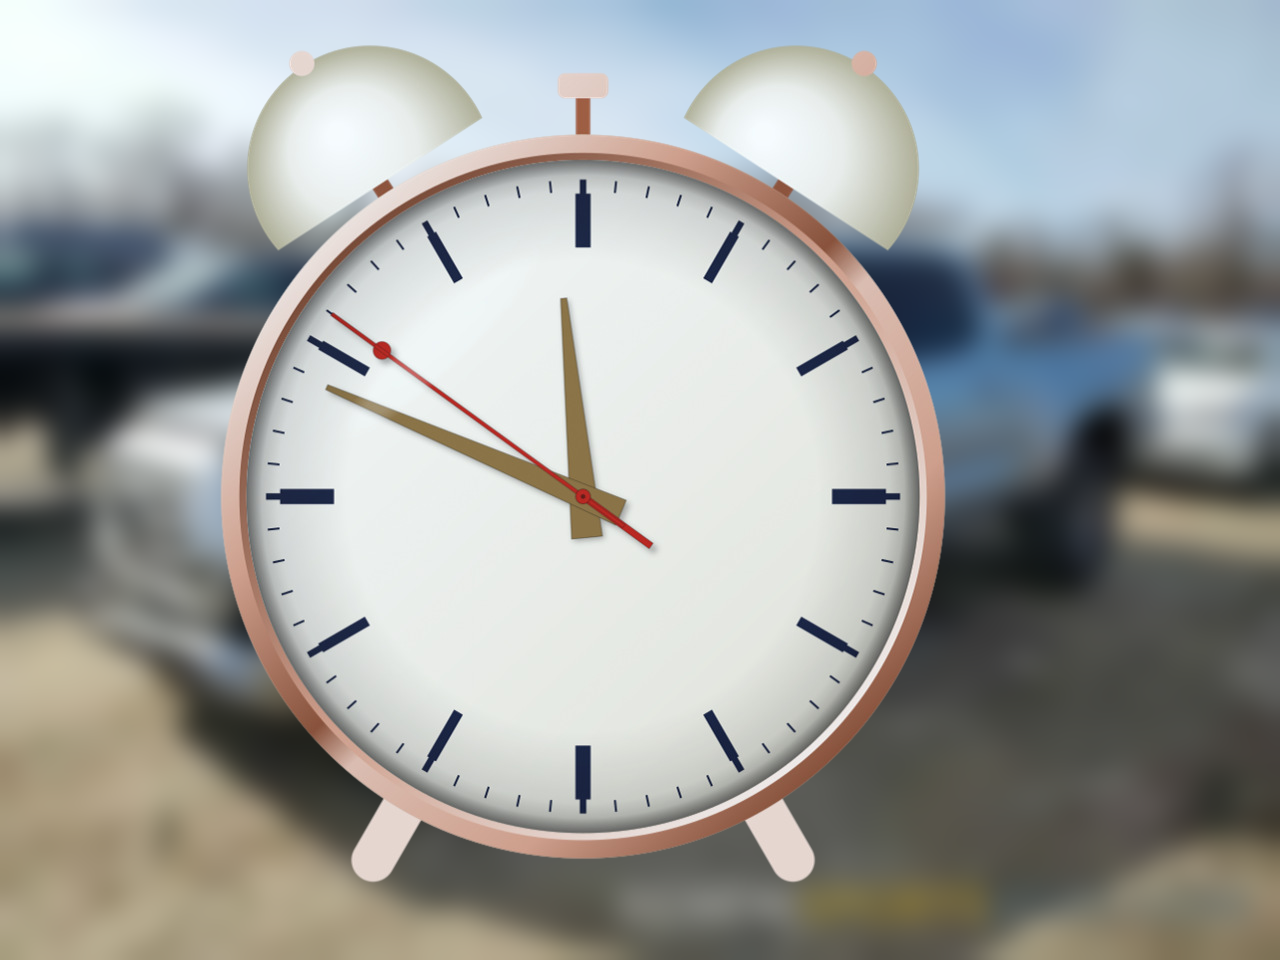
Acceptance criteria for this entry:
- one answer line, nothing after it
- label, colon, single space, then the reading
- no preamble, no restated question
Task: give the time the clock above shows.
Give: 11:48:51
